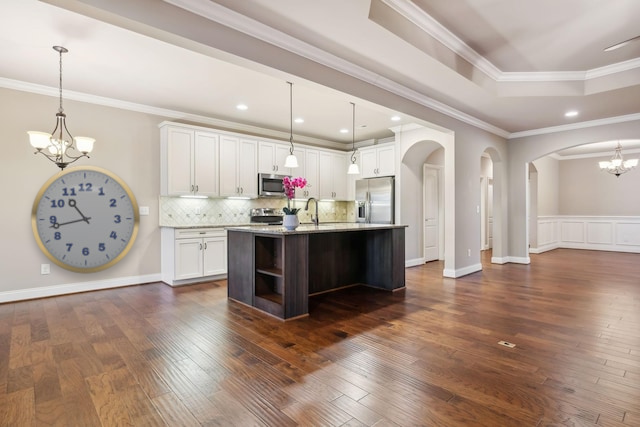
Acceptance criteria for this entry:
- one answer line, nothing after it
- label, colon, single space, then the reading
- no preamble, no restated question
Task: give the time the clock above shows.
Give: 10:43
